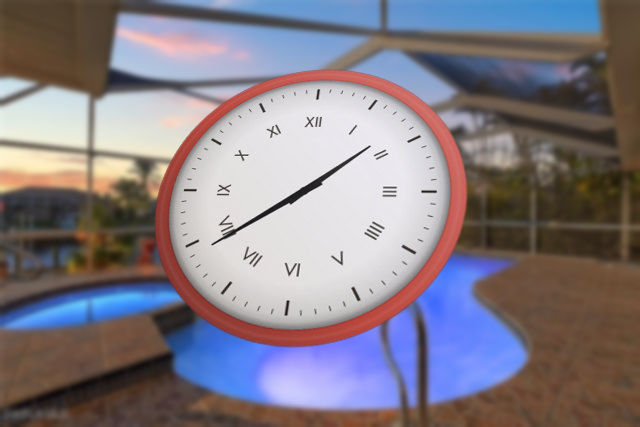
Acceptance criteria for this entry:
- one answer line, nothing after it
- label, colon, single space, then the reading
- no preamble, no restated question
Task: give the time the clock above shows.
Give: 1:39
